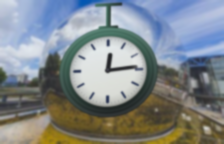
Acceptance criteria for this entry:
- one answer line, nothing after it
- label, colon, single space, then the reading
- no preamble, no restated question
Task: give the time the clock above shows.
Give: 12:14
